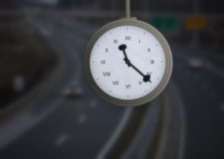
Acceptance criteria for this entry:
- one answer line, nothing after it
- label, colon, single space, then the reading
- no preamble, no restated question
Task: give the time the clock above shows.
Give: 11:22
